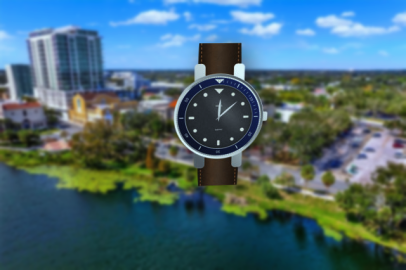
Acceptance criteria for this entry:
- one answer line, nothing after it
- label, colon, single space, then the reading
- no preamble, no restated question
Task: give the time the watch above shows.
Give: 12:08
